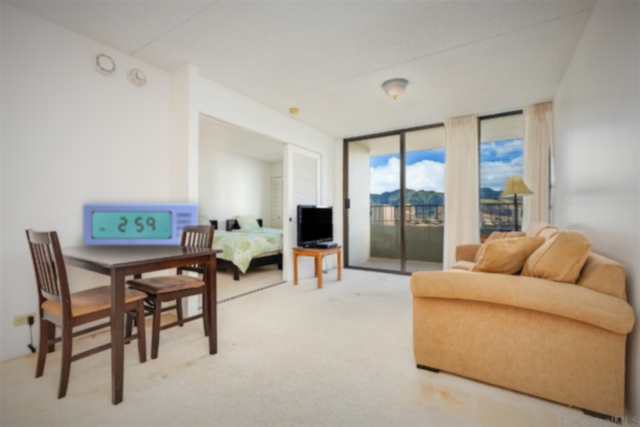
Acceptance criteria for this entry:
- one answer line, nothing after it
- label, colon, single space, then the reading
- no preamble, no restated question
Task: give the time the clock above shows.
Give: 2:59
